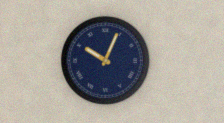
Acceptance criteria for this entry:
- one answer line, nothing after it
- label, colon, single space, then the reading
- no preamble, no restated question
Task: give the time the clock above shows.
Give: 10:04
